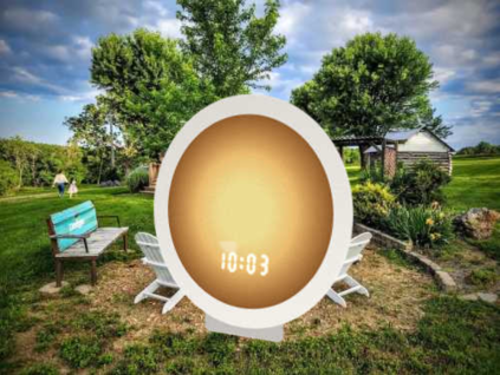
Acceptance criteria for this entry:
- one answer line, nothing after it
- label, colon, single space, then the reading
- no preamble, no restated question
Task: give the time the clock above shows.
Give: 10:03
